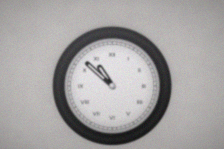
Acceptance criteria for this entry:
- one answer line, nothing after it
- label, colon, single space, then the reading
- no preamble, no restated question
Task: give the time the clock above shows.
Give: 10:52
